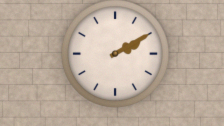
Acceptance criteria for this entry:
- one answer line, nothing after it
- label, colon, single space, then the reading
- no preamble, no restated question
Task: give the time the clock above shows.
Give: 2:10
